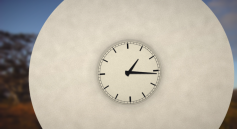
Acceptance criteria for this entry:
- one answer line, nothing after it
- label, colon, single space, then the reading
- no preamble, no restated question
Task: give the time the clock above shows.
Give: 1:16
